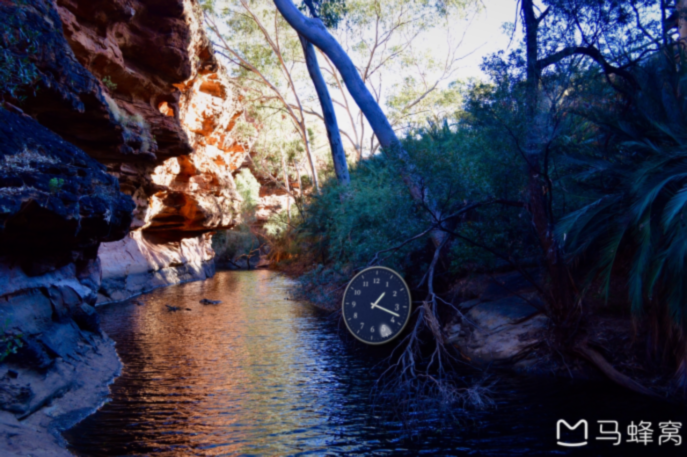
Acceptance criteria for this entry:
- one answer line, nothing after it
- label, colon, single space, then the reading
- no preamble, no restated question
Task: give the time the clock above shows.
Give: 1:18
